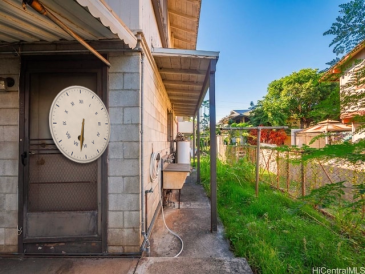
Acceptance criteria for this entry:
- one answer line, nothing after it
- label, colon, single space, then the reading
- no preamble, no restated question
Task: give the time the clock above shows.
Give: 6:32
